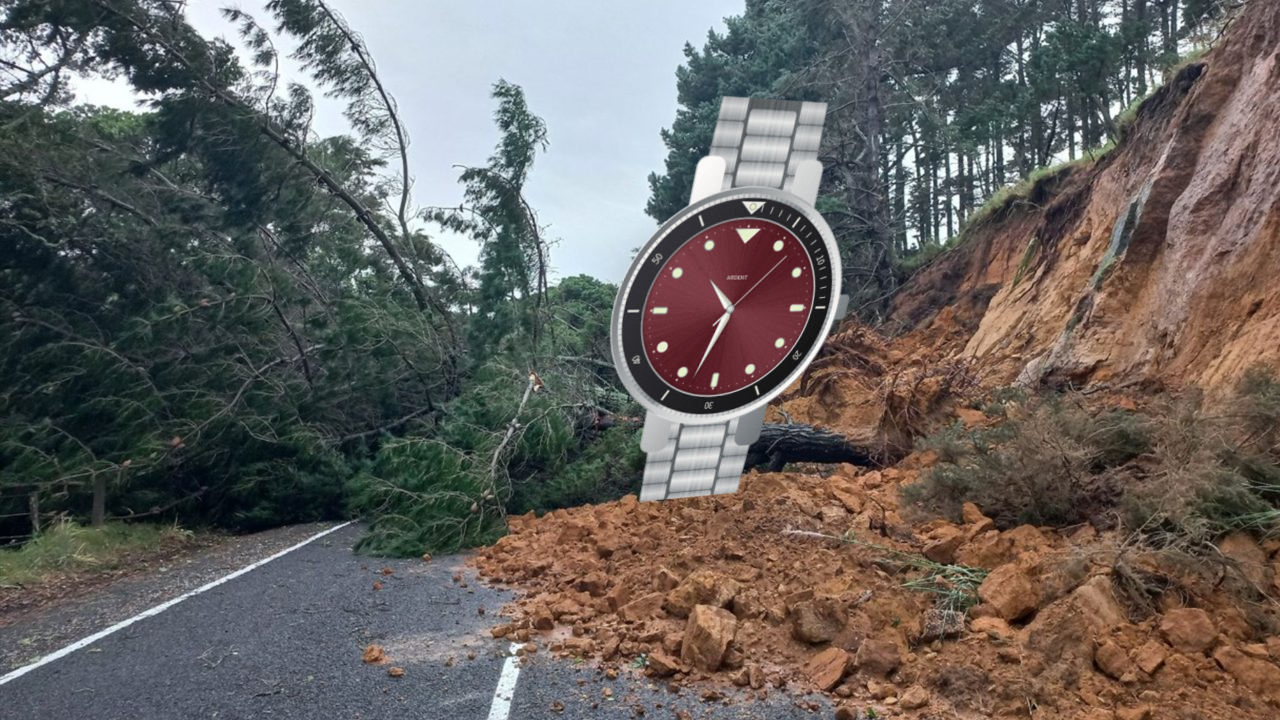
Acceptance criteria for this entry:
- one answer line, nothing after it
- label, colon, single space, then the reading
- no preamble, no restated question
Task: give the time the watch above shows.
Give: 10:33:07
